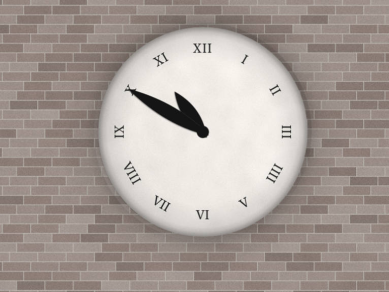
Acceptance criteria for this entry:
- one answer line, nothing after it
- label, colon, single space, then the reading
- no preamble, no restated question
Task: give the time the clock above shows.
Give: 10:50
